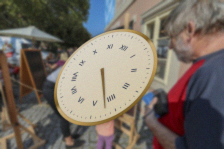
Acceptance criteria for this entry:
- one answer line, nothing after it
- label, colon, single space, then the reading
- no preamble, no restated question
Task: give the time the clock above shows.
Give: 4:22
